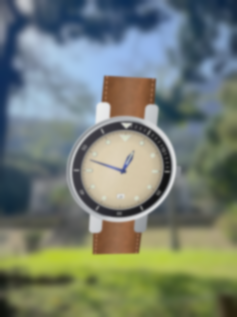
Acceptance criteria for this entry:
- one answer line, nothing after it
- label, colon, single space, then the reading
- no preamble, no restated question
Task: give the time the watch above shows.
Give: 12:48
